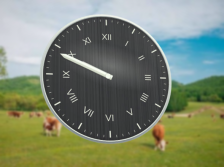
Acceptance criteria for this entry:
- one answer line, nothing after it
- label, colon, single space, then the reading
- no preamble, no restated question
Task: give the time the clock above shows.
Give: 9:49
